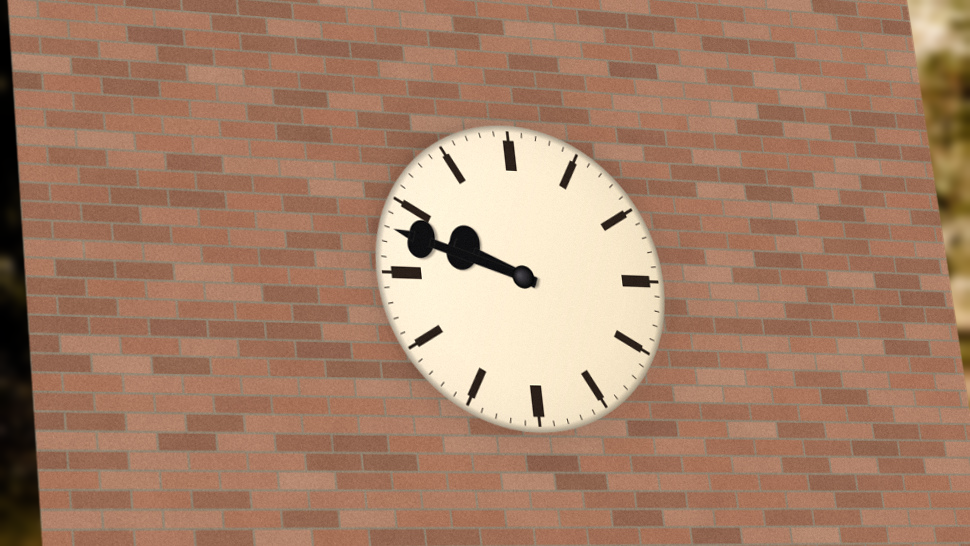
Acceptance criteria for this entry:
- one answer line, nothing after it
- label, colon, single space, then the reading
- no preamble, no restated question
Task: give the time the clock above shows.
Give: 9:48
